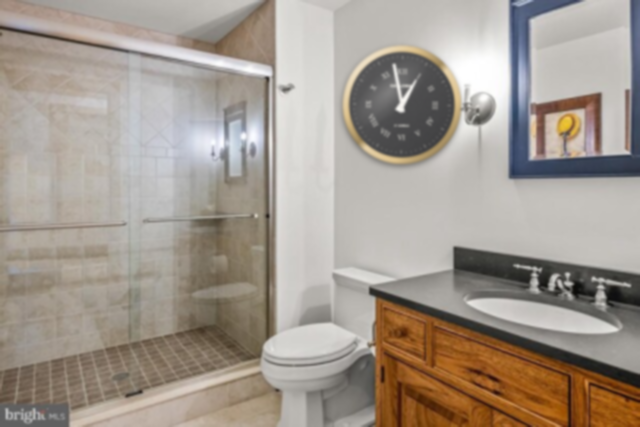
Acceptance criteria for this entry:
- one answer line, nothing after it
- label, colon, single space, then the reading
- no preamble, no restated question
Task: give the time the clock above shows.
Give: 12:58
